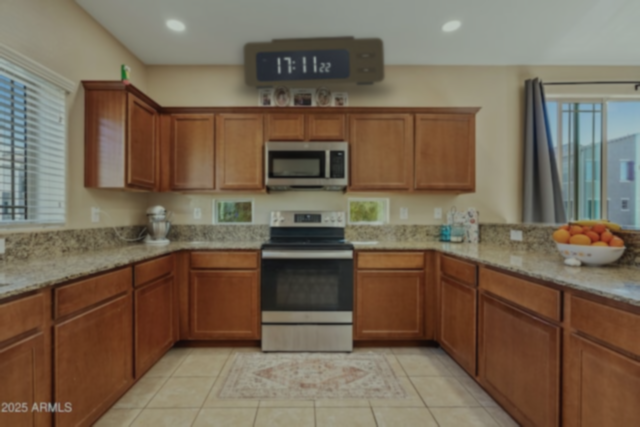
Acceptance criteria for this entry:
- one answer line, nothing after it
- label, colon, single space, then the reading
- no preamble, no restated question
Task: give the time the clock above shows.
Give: 17:11
